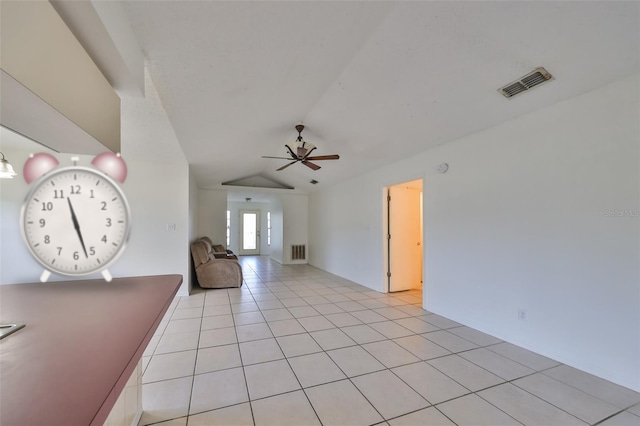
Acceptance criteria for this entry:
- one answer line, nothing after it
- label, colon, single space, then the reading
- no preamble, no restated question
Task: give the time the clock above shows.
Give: 11:27
